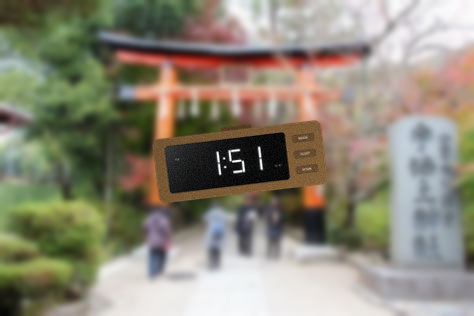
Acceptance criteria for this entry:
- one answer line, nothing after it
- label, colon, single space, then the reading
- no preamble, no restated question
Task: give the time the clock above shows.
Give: 1:51
